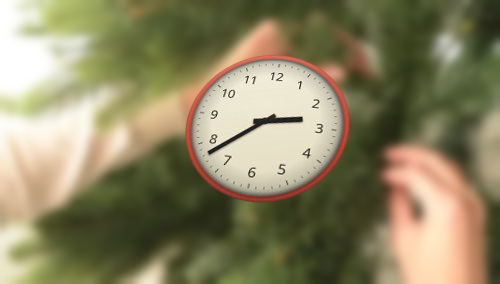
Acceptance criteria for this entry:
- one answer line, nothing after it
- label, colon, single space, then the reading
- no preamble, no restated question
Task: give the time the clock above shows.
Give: 2:38
